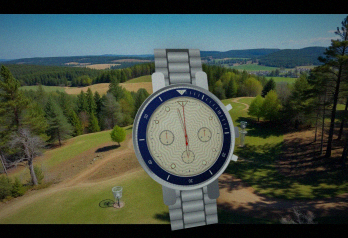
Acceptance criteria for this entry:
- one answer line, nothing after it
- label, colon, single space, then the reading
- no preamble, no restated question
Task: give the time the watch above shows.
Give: 5:58
